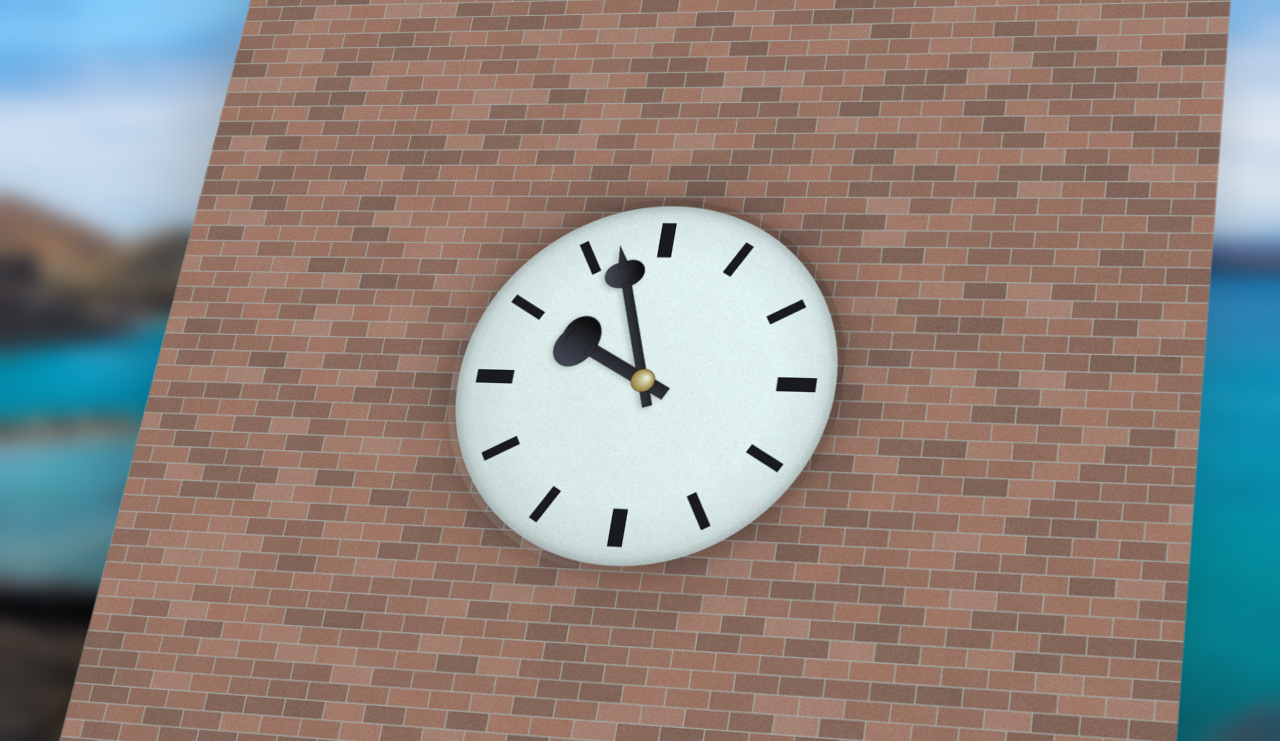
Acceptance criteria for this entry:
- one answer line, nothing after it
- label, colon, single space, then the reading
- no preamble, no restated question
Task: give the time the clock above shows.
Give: 9:57
